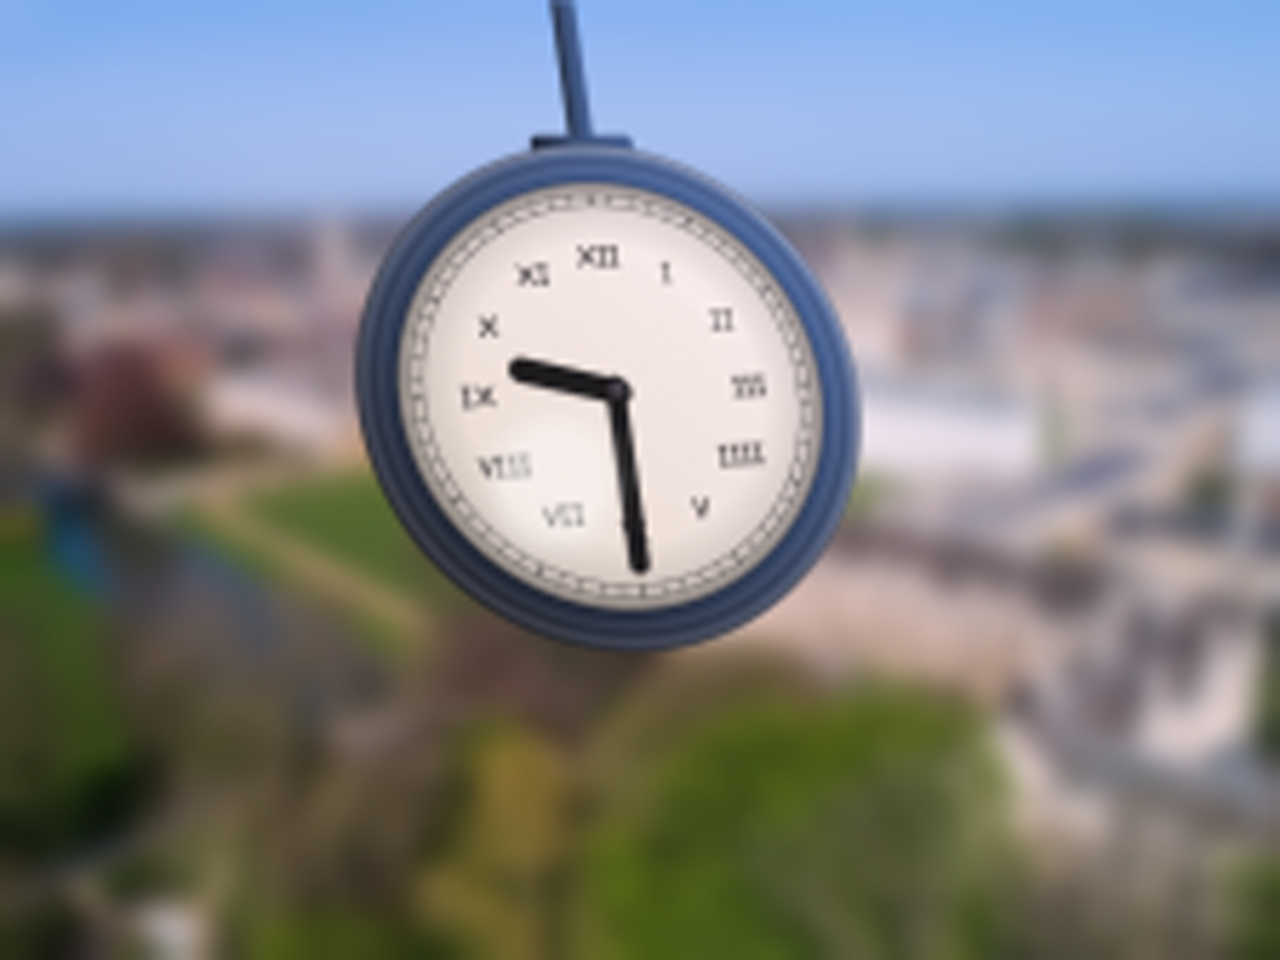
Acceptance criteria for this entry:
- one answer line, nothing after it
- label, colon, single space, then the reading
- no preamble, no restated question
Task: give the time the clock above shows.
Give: 9:30
